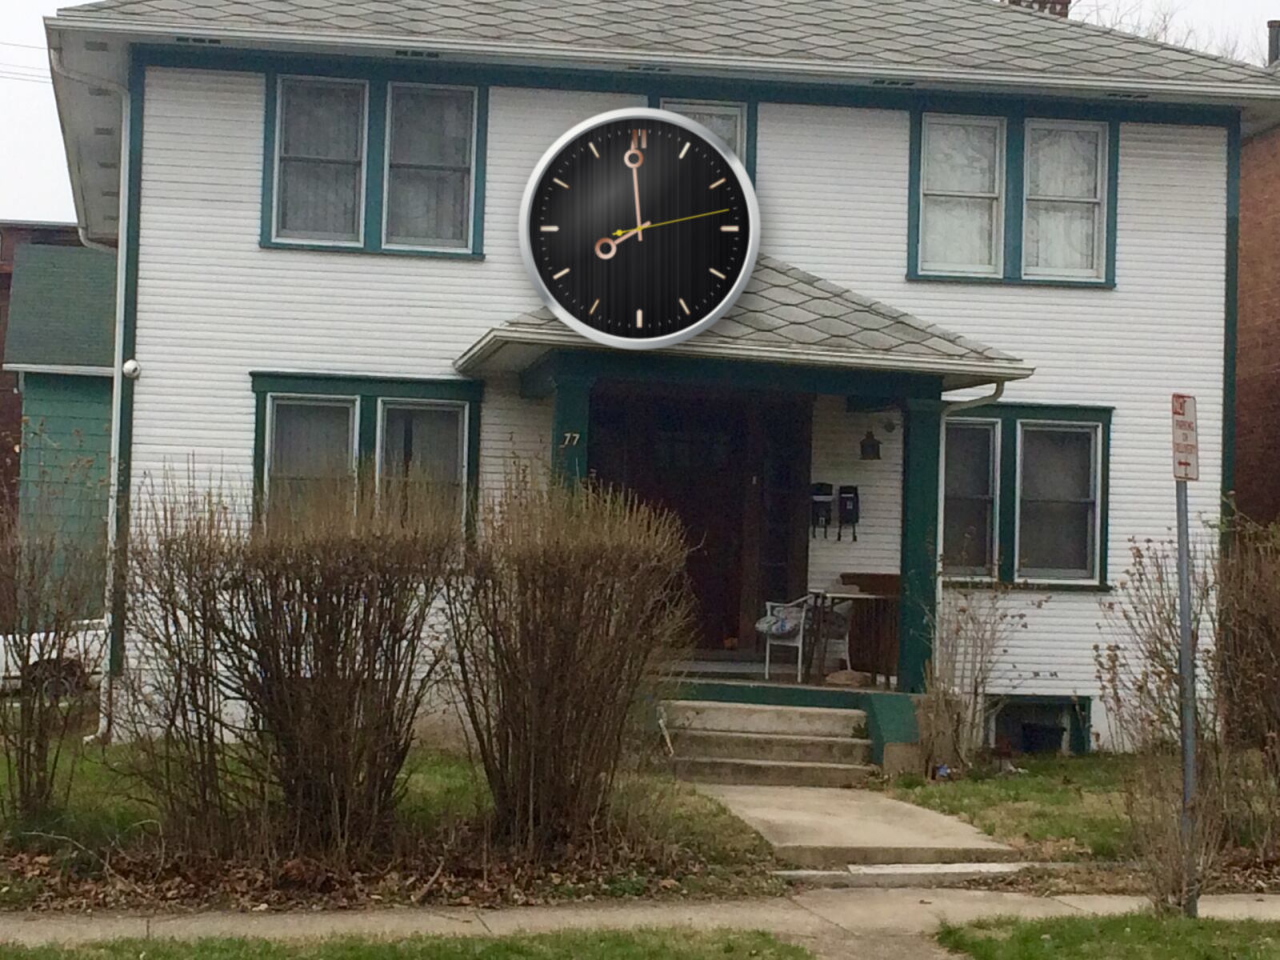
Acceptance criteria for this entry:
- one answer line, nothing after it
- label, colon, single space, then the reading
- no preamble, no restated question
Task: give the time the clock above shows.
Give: 7:59:13
